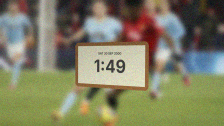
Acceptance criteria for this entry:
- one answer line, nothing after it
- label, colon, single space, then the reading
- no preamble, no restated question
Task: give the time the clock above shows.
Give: 1:49
